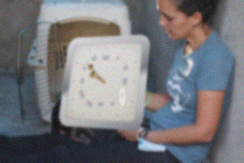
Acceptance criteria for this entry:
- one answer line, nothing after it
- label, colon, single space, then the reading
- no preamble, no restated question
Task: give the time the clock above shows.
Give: 9:52
